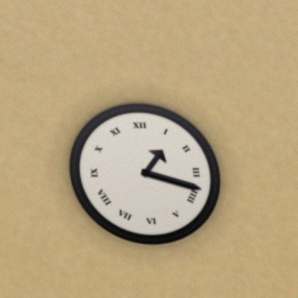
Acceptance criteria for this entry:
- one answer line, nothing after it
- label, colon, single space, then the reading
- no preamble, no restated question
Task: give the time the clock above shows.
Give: 1:18
